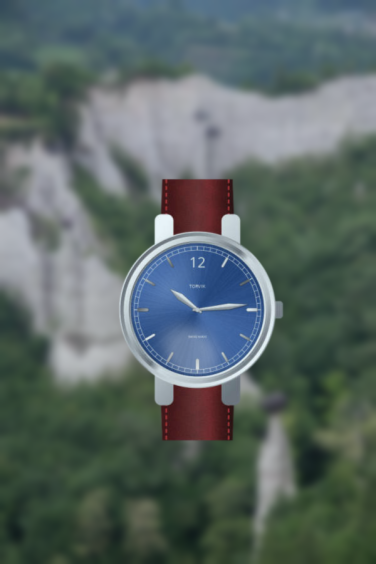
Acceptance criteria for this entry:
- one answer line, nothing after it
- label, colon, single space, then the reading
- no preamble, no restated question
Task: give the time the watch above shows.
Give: 10:14
